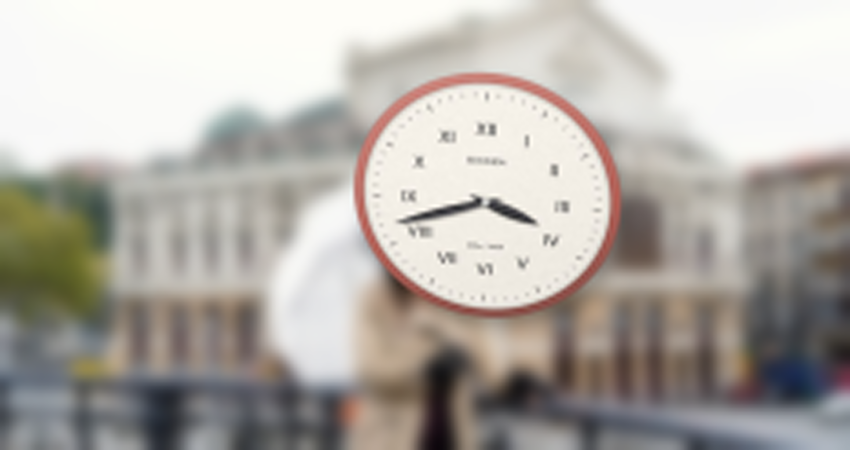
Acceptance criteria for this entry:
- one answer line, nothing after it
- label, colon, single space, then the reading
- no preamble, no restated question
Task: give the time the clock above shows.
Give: 3:42
